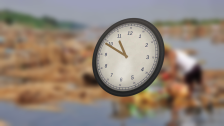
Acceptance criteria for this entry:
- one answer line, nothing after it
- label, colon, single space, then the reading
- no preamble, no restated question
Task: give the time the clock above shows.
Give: 10:49
